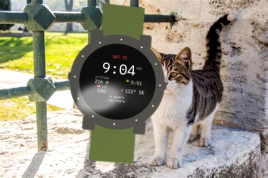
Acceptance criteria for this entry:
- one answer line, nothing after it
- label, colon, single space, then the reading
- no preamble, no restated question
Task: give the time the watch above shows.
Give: 9:04
